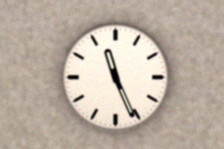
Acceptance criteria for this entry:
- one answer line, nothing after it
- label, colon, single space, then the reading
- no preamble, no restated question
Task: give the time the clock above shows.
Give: 11:26
